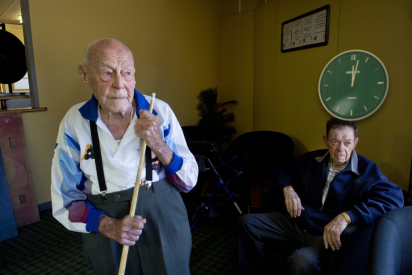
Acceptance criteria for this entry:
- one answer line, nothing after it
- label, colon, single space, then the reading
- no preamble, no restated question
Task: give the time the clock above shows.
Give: 12:02
